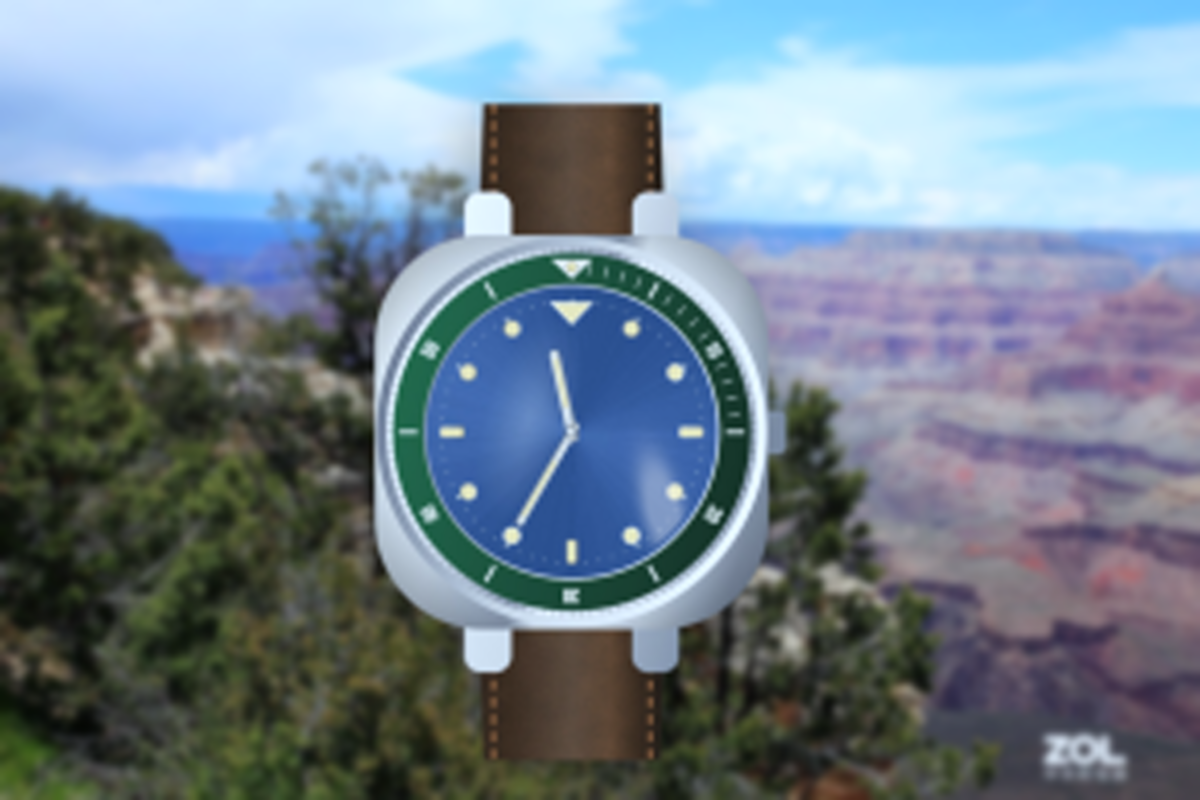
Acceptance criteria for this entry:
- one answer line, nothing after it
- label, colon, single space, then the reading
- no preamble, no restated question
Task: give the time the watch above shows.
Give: 11:35
